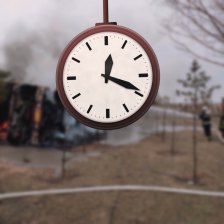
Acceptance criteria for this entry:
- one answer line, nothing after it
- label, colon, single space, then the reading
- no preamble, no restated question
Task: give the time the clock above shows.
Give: 12:19
